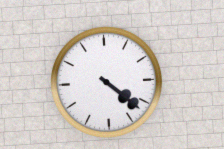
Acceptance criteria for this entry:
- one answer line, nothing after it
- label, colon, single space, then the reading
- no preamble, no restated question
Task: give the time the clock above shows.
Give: 4:22
